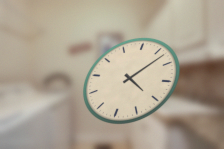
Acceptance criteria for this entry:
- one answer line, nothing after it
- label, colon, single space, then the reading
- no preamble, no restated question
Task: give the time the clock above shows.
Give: 4:07
